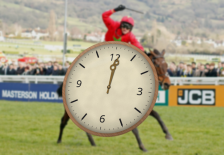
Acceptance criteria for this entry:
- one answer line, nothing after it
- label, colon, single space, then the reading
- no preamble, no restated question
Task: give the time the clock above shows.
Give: 12:01
